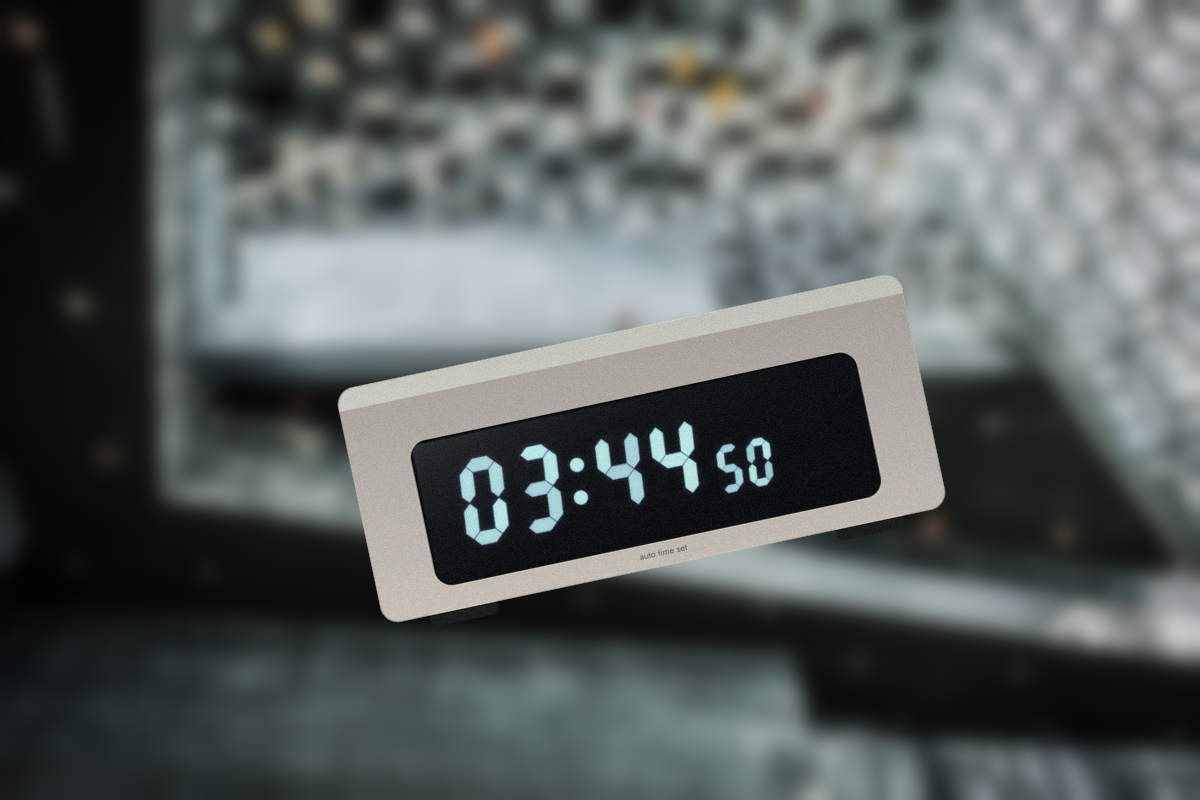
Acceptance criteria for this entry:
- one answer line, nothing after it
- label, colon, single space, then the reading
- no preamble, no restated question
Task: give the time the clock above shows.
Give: 3:44:50
